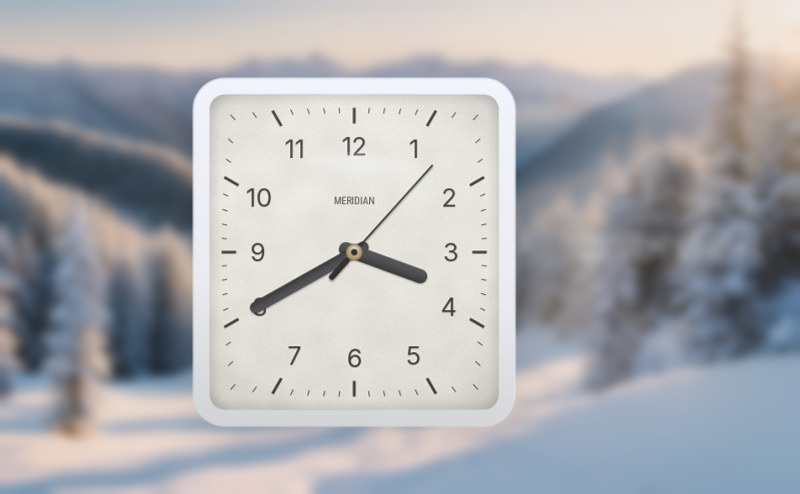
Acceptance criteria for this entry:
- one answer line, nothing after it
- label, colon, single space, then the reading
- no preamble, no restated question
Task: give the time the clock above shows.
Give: 3:40:07
